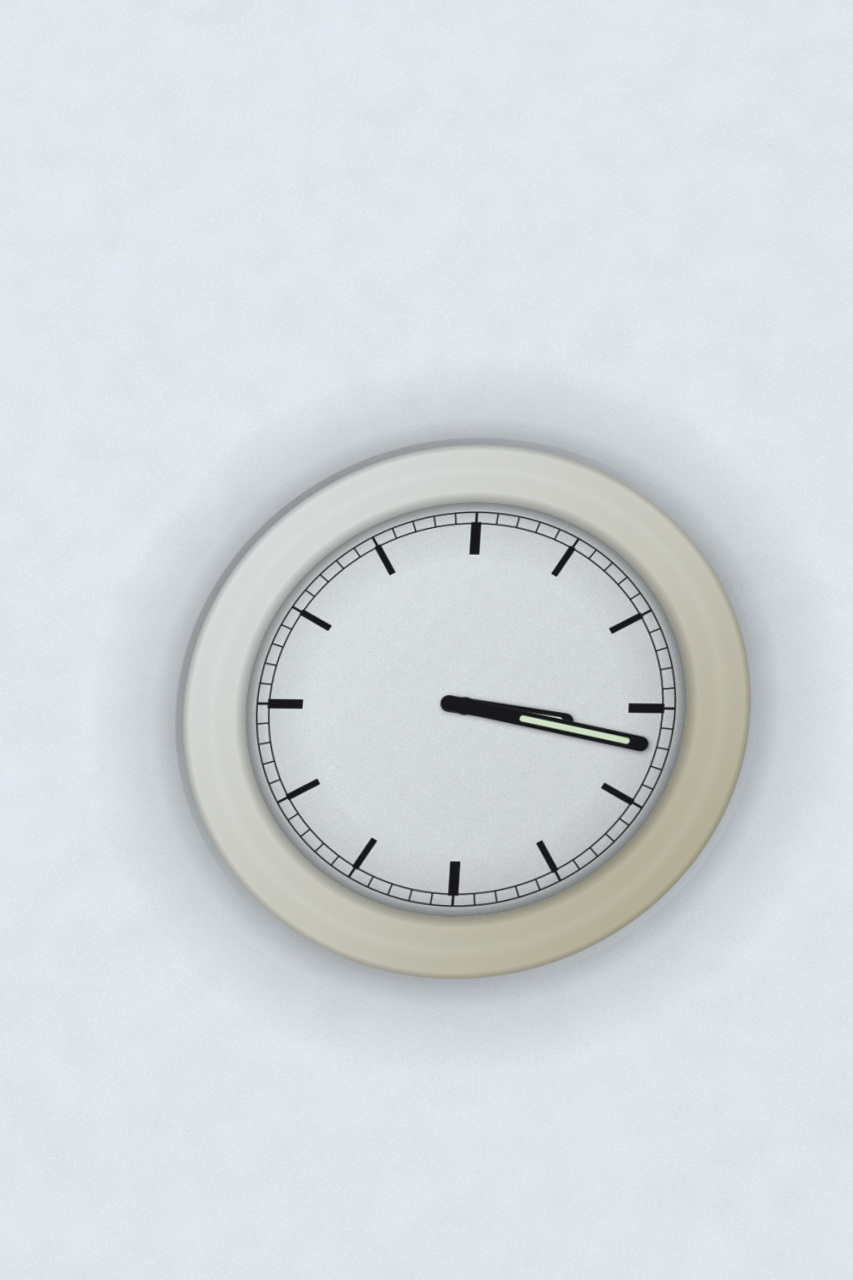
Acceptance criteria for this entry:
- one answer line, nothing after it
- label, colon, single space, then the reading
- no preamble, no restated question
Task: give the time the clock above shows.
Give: 3:17
